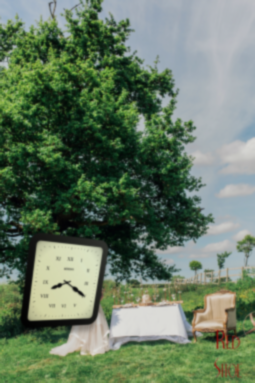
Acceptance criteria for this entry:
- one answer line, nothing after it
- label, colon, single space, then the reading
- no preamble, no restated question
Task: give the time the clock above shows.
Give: 8:20
